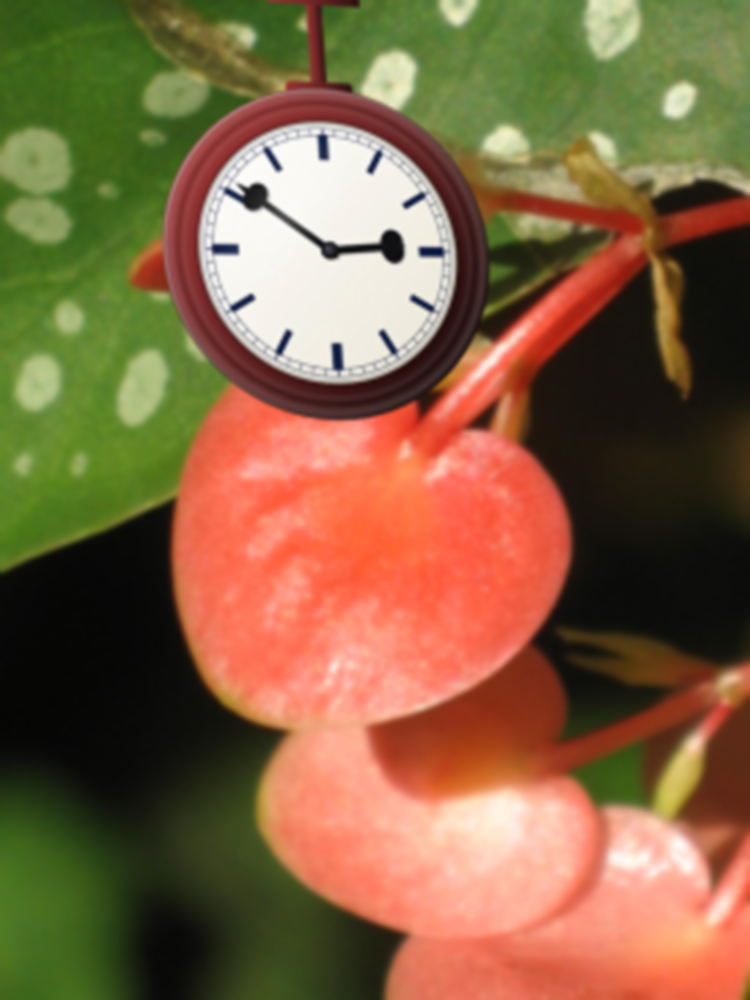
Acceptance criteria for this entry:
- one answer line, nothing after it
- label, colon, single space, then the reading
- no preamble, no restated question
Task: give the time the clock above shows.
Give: 2:51
